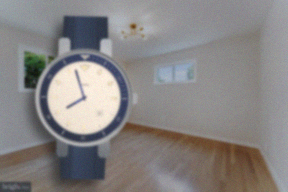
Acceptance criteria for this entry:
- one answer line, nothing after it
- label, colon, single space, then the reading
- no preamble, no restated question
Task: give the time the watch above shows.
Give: 7:57
